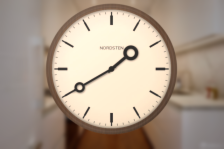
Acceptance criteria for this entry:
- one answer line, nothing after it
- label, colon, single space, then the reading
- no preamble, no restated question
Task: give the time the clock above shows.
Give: 1:40
